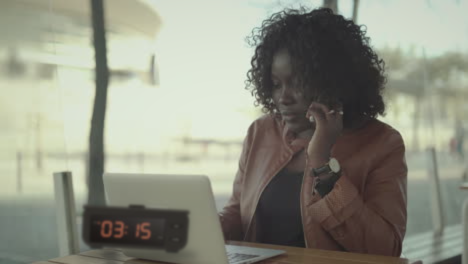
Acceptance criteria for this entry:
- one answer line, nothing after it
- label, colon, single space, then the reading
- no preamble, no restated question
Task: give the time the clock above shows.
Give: 3:15
